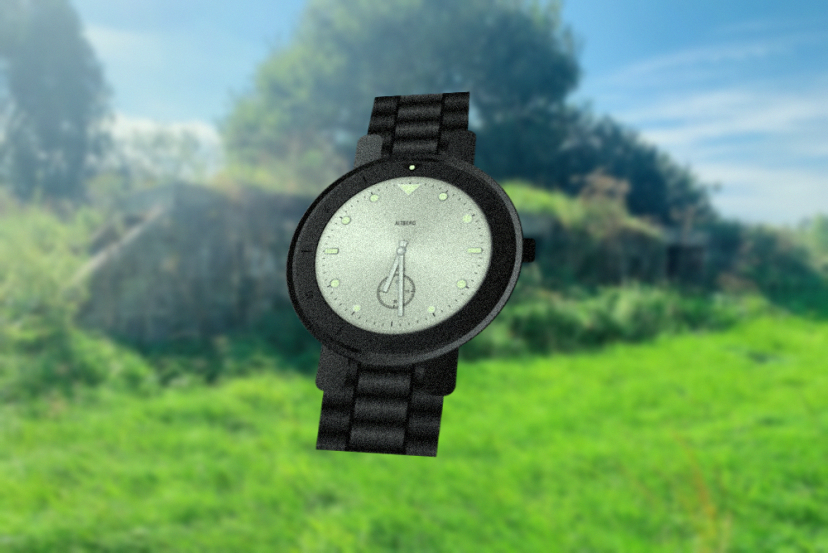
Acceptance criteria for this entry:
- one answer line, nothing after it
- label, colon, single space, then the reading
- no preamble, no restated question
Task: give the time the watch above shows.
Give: 6:29
